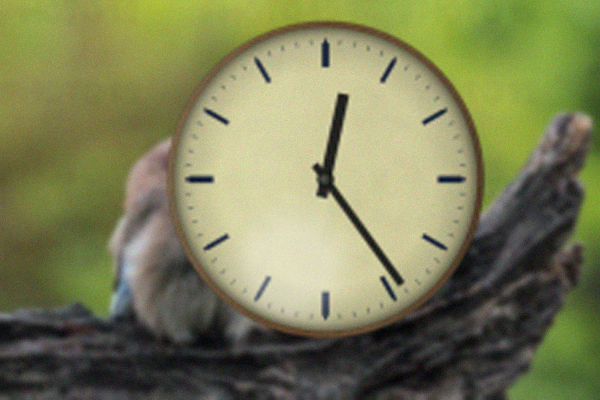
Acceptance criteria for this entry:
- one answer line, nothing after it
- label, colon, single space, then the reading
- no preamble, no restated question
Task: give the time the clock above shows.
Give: 12:24
